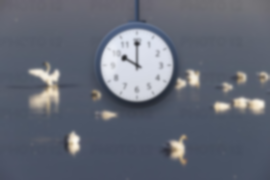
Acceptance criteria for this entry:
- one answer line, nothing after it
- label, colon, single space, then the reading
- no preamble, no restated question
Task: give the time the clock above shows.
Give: 10:00
